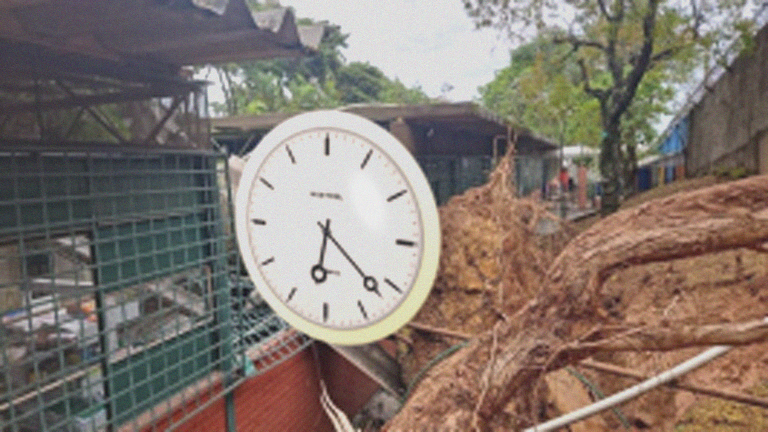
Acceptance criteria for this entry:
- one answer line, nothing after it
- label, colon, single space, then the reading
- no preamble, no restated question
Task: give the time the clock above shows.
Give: 6:22
